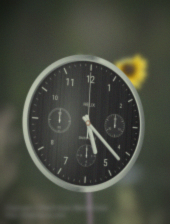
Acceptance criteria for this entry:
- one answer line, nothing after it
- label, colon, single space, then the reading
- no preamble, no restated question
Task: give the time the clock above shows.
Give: 5:22
